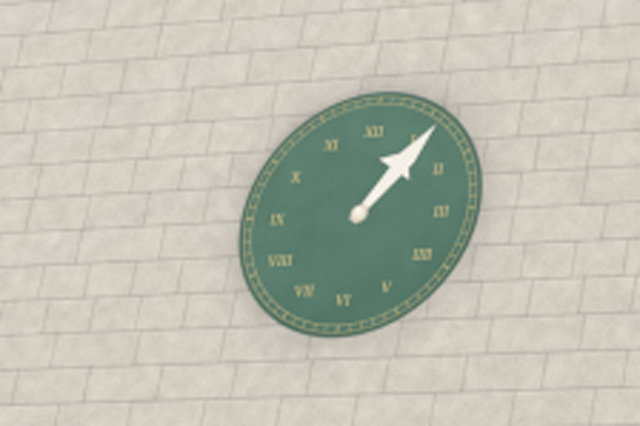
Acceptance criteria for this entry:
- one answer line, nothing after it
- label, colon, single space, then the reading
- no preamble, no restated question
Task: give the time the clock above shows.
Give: 1:06
